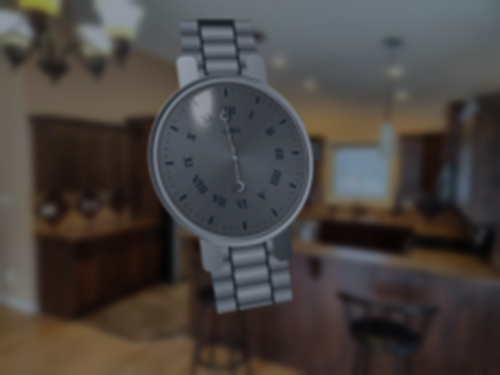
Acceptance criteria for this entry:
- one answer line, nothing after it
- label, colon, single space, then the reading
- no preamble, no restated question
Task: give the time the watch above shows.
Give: 5:59
